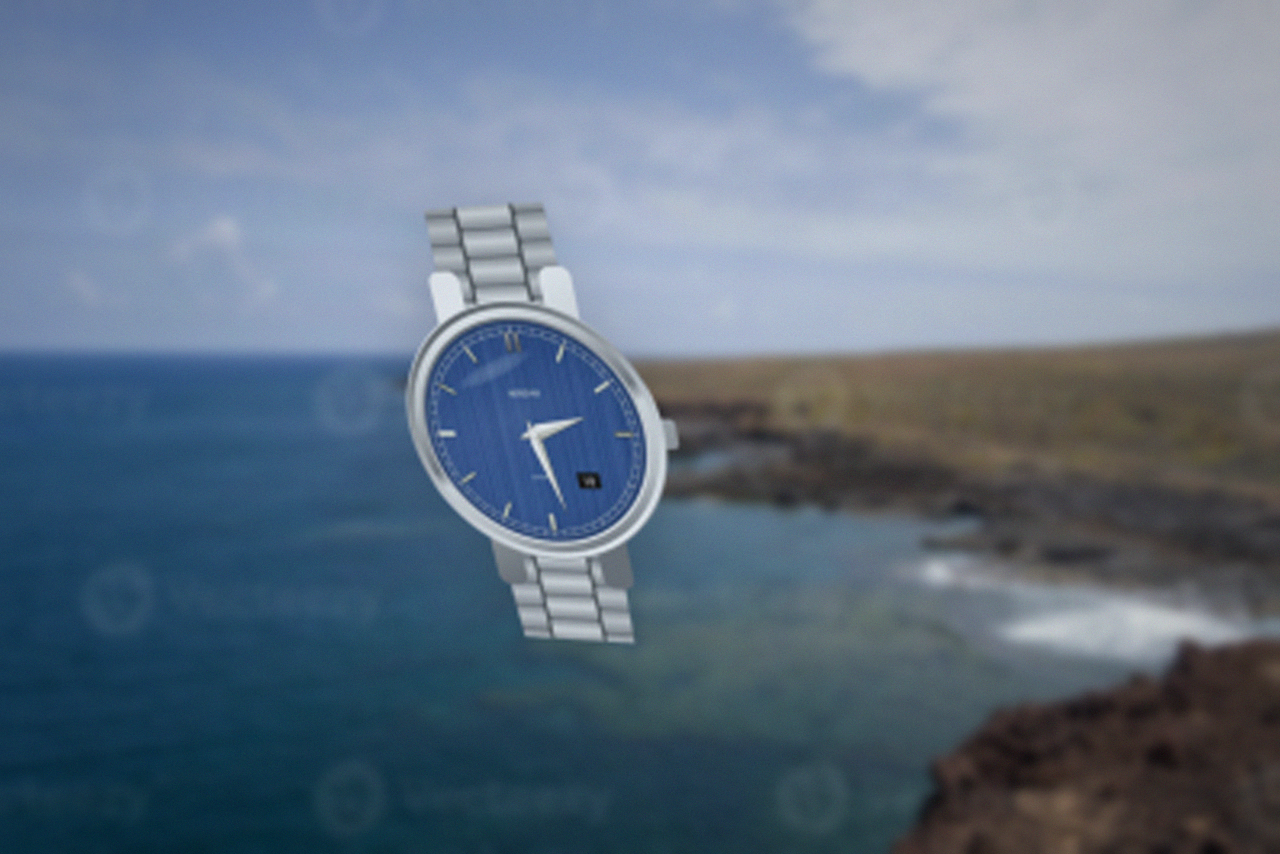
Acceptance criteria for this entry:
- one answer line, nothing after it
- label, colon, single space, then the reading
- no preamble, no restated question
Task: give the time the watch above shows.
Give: 2:28
